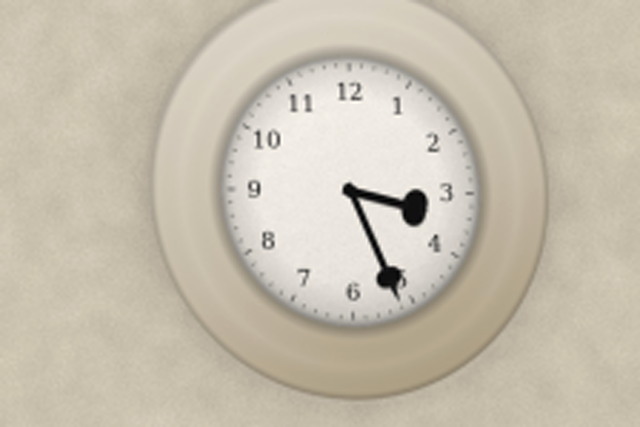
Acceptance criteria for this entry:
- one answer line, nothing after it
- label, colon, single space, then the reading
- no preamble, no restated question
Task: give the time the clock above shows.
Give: 3:26
